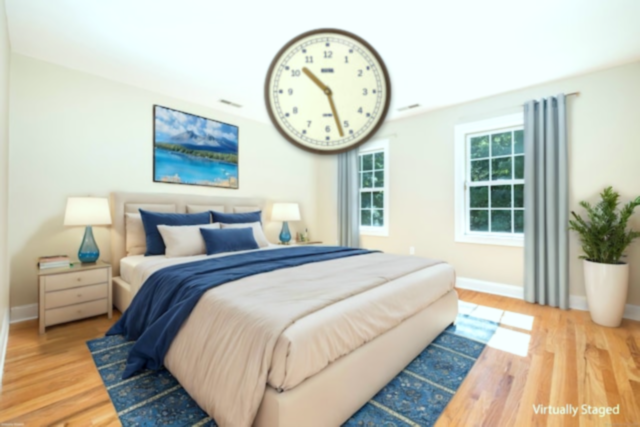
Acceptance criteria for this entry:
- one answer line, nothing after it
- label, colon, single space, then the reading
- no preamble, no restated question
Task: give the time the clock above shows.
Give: 10:27
